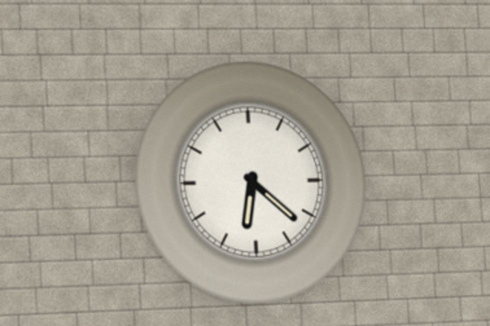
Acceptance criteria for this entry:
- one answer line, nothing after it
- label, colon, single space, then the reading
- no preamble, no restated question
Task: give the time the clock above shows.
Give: 6:22
